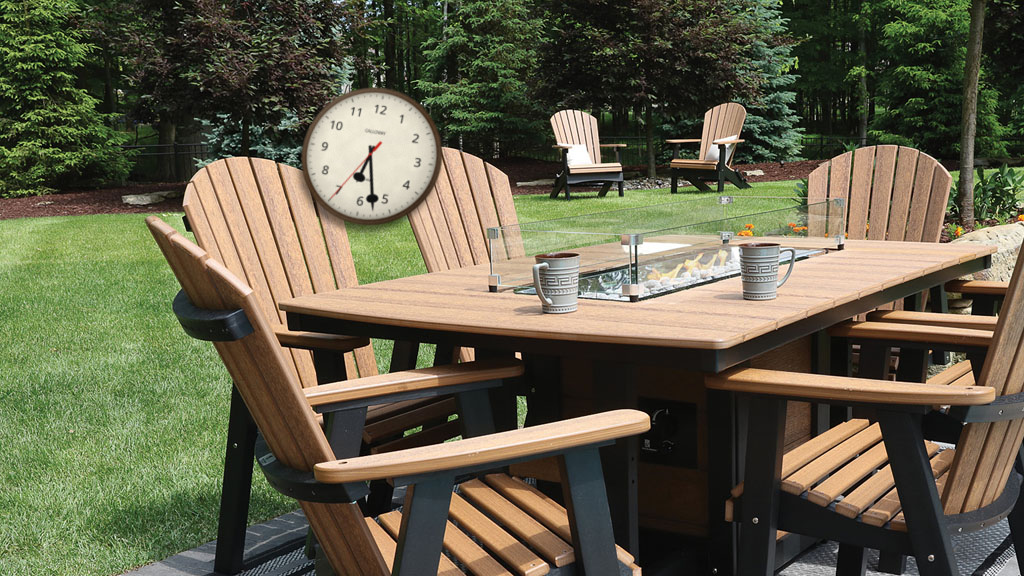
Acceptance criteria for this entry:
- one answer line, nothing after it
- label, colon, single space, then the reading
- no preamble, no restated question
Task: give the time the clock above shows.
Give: 6:27:35
